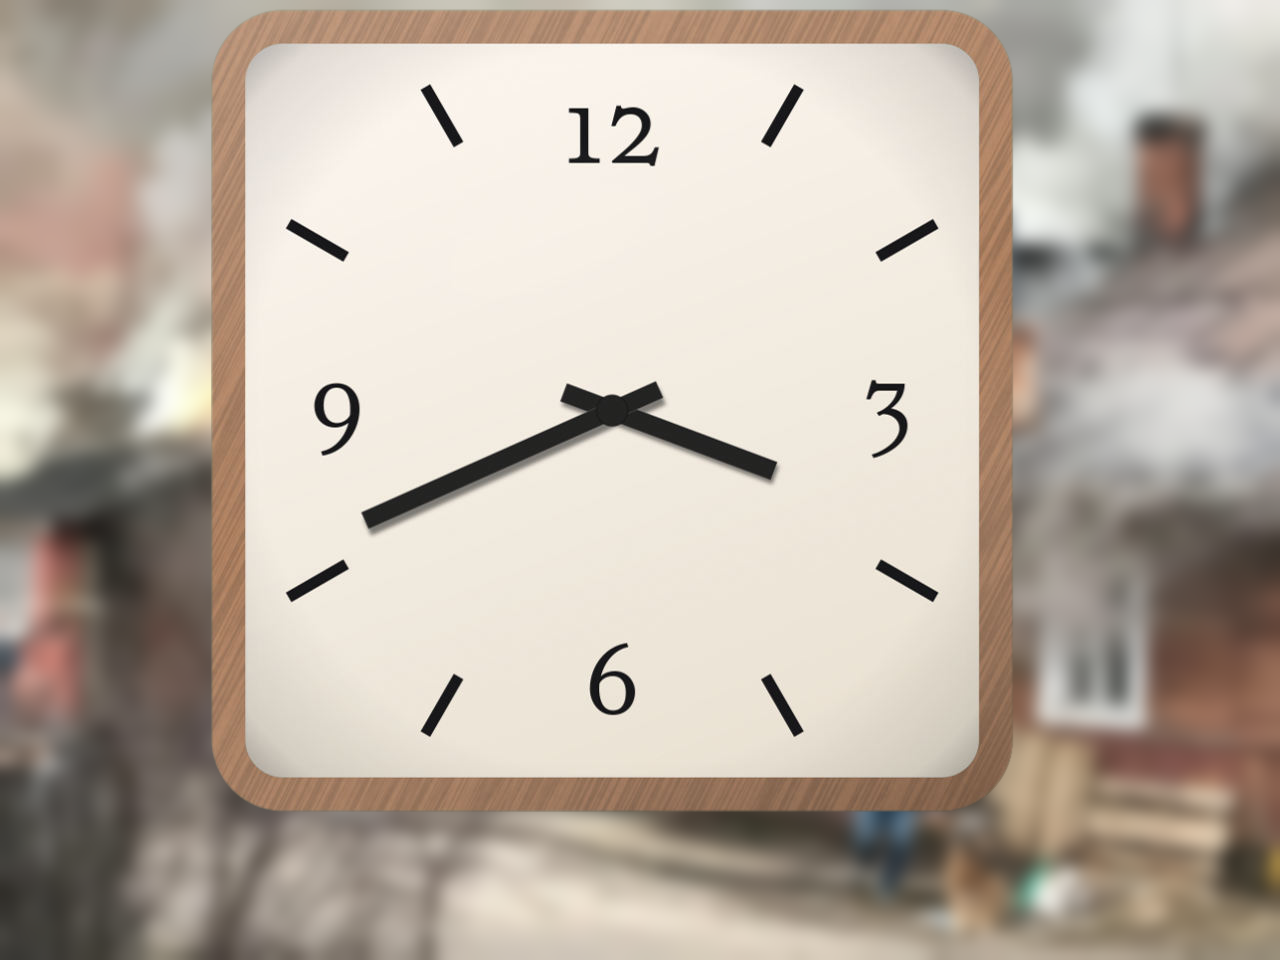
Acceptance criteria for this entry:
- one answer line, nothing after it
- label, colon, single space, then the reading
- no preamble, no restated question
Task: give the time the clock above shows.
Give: 3:41
